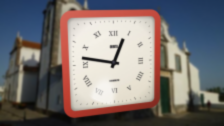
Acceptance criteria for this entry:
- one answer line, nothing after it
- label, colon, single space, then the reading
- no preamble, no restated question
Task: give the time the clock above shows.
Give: 12:47
